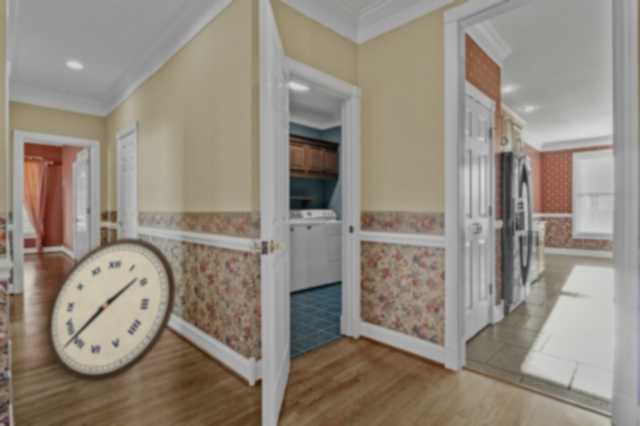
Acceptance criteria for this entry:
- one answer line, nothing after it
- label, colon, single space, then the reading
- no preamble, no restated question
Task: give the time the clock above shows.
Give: 1:37
